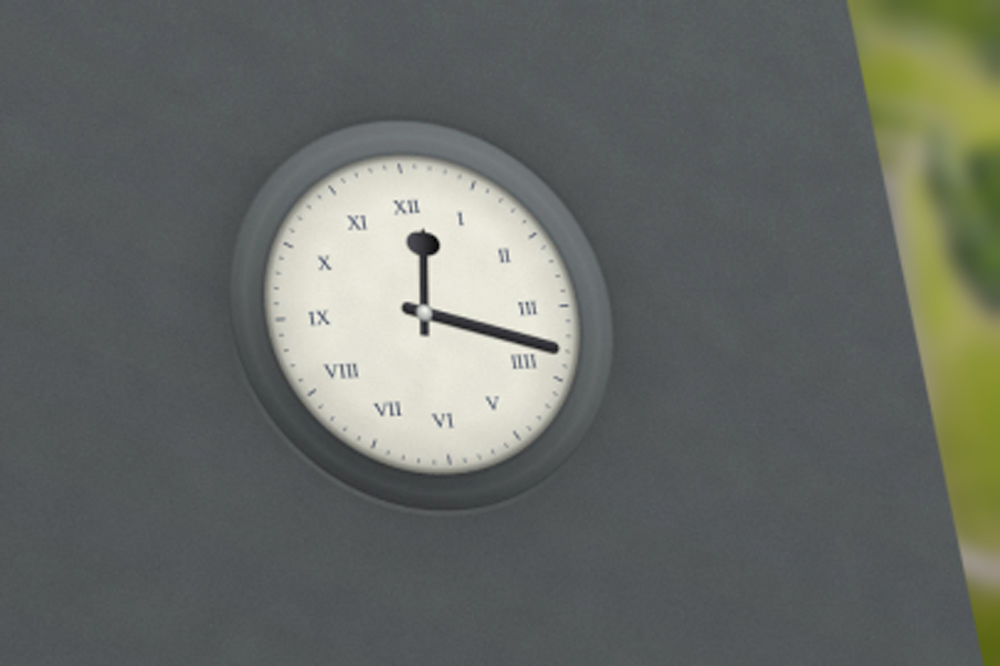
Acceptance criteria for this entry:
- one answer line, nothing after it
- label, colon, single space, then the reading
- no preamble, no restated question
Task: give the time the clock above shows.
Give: 12:18
